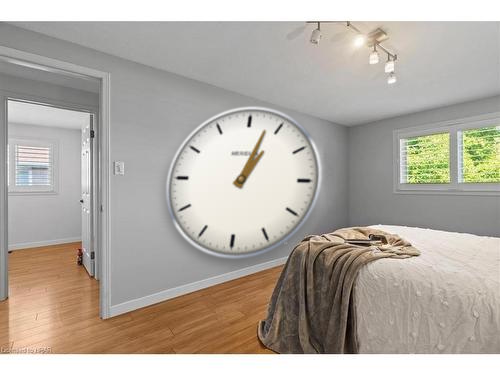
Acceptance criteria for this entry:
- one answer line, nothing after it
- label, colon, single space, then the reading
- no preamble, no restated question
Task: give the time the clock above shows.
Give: 1:03
